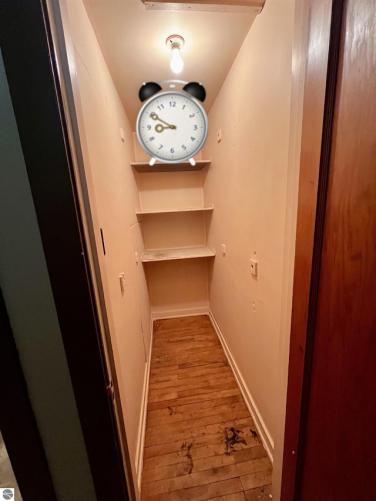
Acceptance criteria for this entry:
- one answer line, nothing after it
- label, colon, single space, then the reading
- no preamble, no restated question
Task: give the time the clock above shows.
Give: 8:50
